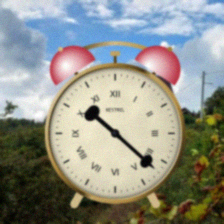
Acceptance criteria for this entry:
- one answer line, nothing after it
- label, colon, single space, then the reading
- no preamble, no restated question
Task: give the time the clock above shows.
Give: 10:22
